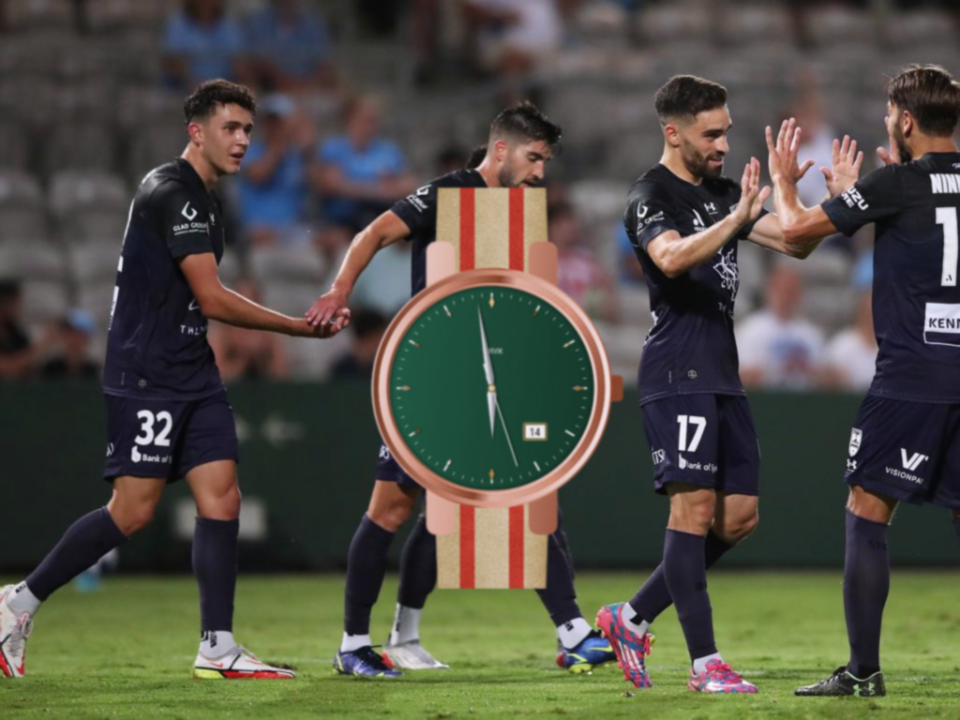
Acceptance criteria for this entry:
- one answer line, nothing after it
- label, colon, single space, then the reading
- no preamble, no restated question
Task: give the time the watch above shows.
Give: 5:58:27
